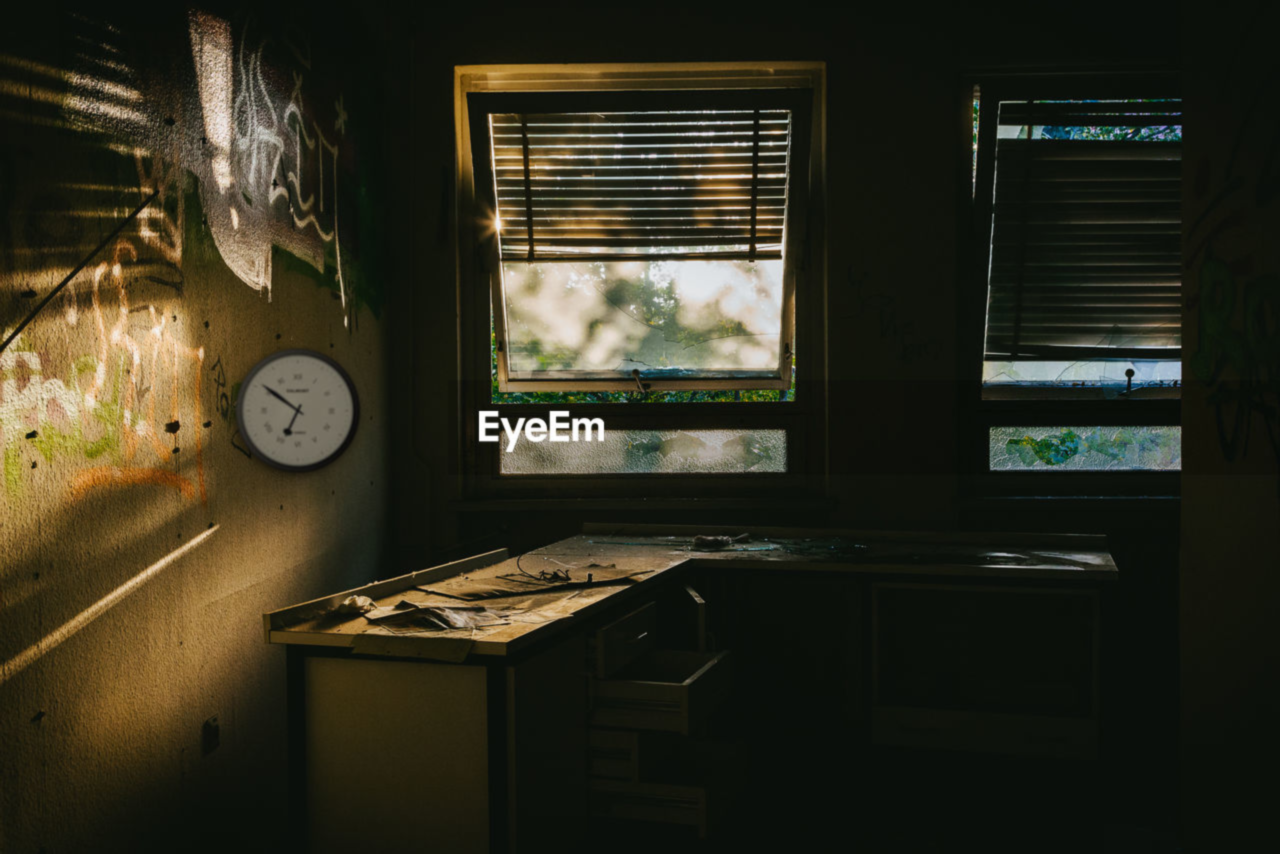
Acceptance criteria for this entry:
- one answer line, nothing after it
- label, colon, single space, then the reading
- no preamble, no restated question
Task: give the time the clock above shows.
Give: 6:51
